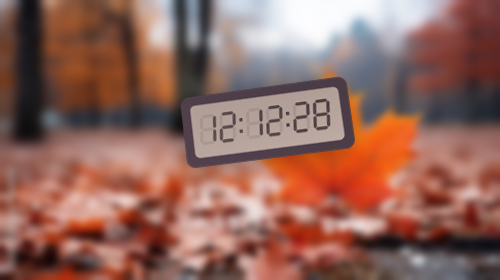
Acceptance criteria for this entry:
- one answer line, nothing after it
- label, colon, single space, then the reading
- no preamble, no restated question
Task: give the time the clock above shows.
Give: 12:12:28
